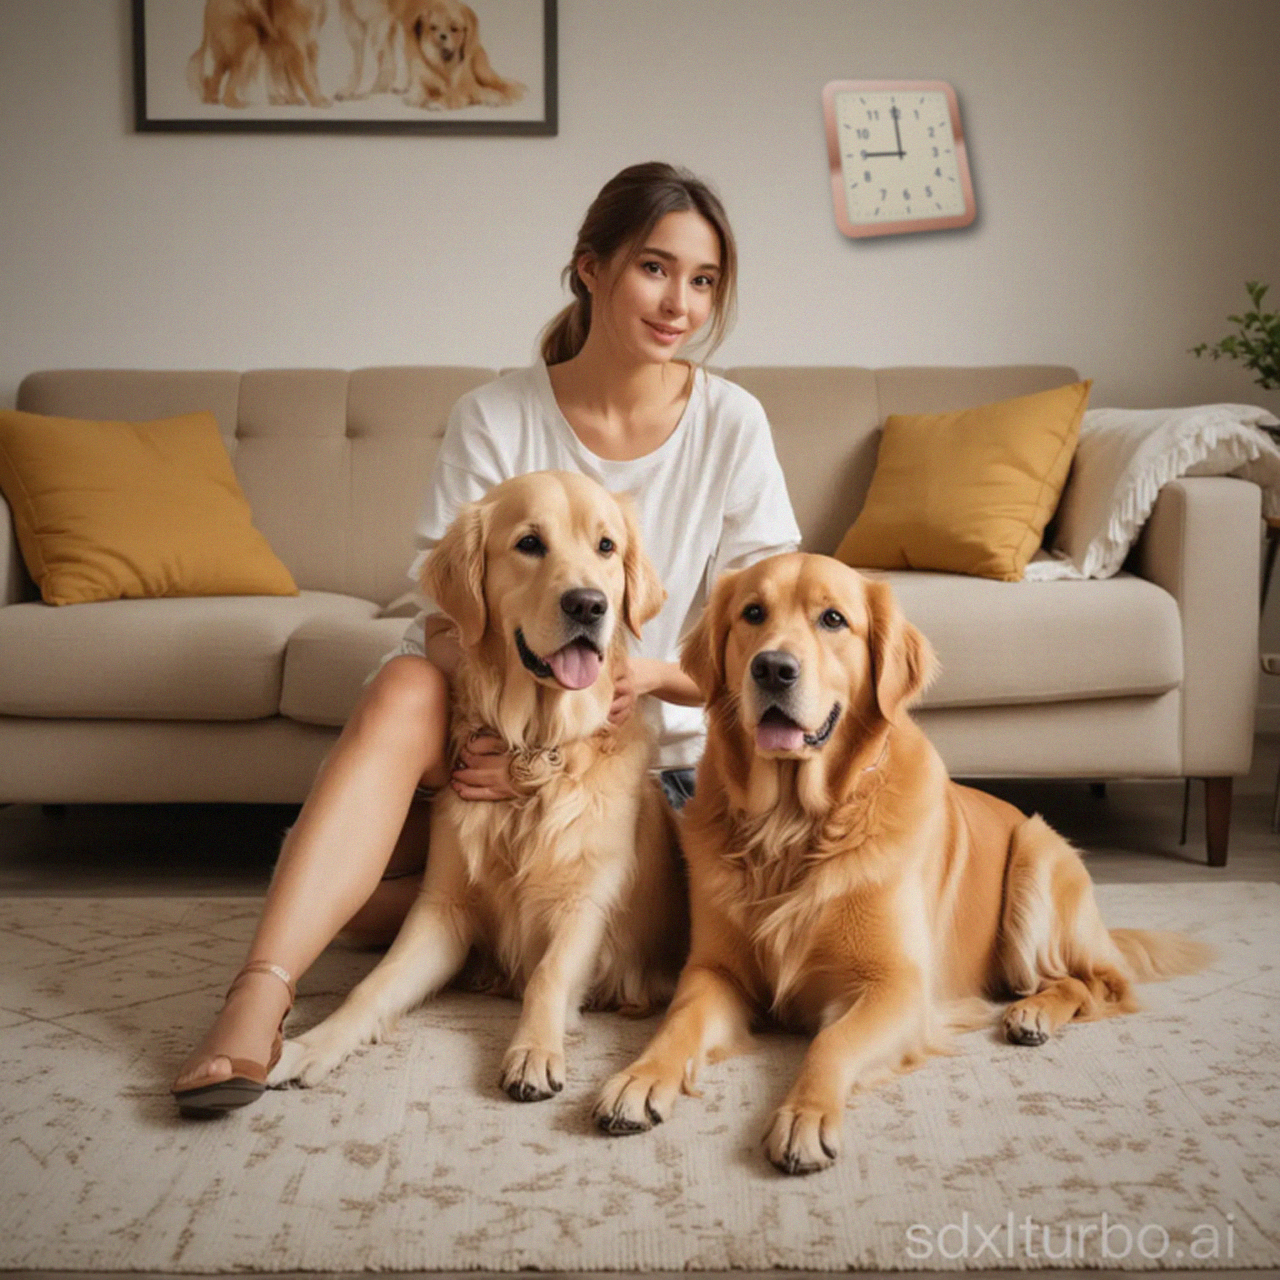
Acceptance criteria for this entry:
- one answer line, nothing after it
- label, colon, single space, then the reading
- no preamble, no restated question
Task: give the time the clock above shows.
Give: 9:00
